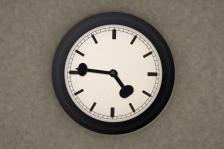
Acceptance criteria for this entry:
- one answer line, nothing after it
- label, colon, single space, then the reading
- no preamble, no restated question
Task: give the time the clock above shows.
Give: 4:46
